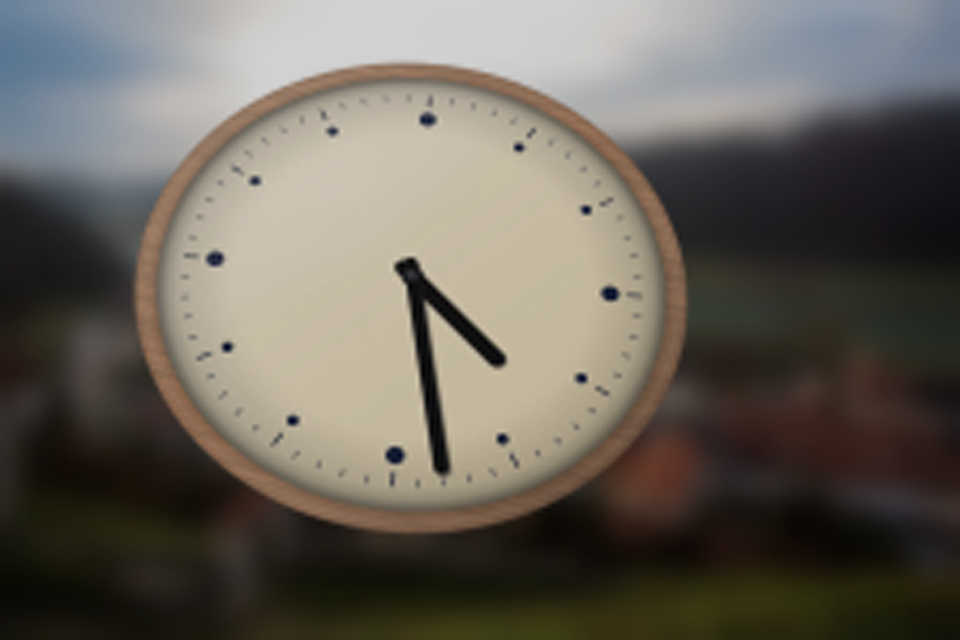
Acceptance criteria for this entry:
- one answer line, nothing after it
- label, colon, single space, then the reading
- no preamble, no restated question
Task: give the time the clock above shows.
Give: 4:28
